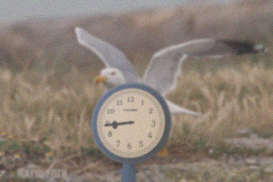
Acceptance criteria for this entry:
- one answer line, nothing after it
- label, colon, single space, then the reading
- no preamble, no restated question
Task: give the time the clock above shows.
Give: 8:44
